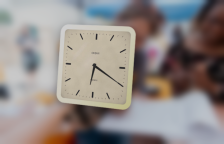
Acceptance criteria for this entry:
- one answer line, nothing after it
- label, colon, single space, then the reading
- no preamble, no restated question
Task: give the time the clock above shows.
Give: 6:20
